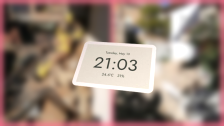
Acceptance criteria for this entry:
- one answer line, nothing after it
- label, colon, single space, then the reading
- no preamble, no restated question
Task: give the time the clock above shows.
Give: 21:03
